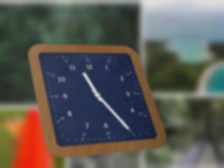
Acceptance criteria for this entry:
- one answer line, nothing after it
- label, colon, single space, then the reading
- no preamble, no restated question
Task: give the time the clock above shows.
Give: 11:25
